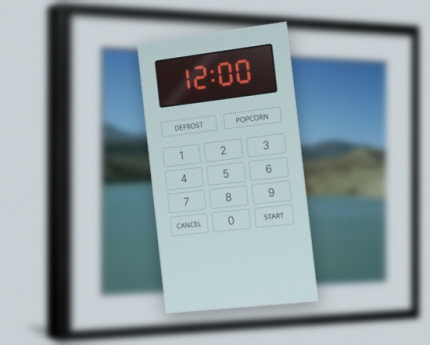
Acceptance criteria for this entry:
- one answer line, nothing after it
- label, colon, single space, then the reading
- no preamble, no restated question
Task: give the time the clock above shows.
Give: 12:00
